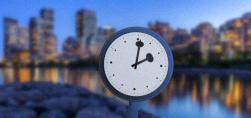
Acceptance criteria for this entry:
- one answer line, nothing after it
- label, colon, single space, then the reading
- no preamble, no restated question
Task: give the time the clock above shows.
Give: 2:01
